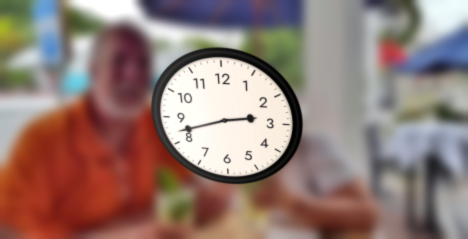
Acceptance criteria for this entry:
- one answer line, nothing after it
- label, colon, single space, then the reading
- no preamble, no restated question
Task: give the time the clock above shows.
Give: 2:42
